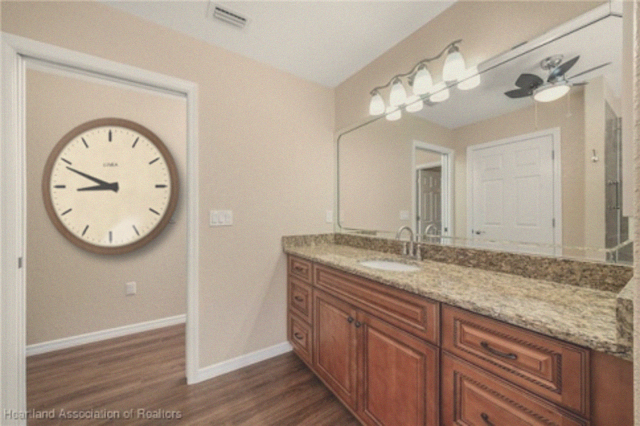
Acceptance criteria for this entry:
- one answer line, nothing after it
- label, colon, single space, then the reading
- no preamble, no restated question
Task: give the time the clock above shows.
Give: 8:49
